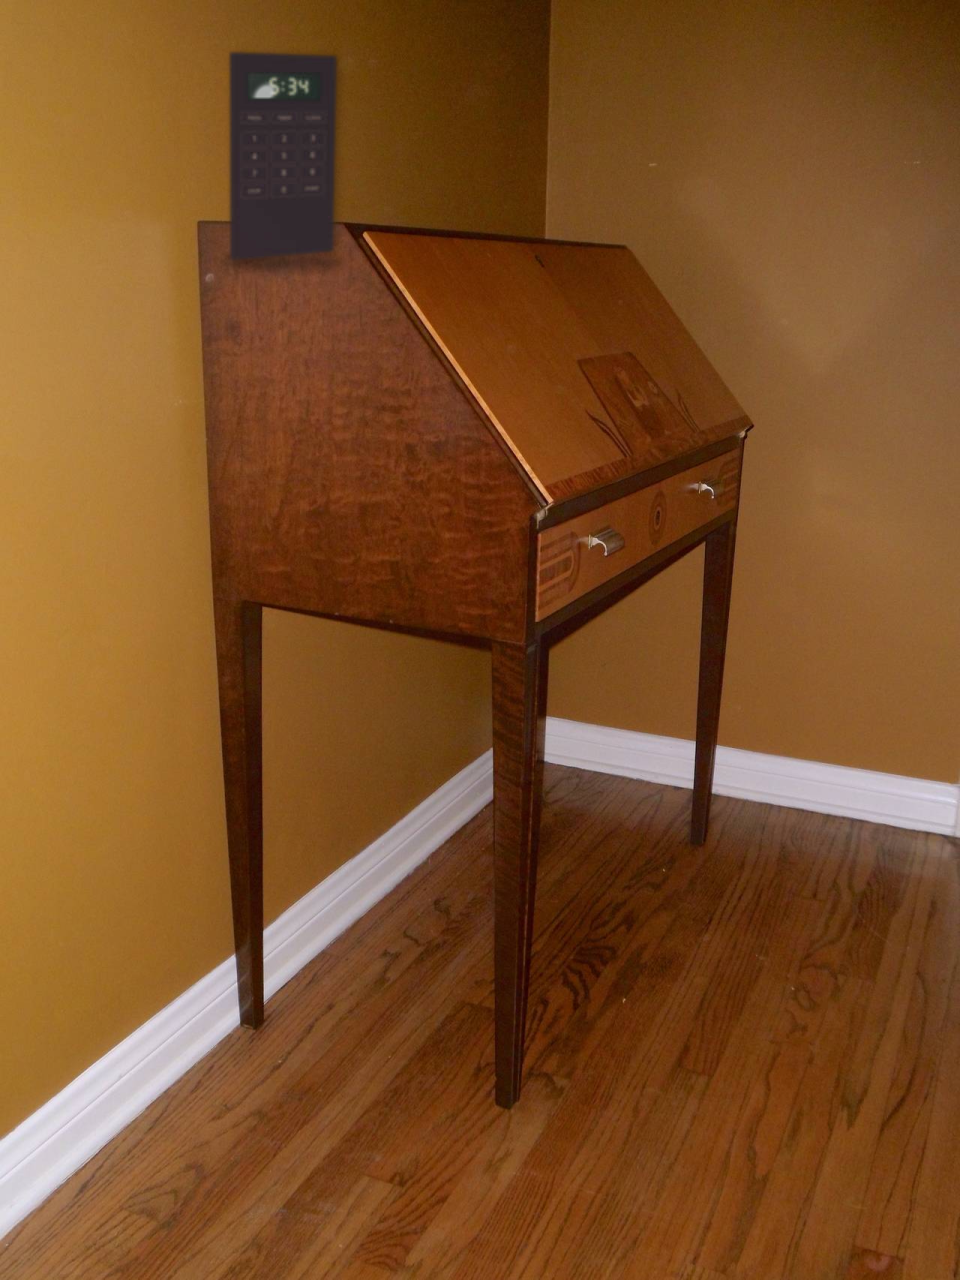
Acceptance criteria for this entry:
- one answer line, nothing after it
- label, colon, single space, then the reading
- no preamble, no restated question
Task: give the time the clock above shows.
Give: 5:34
